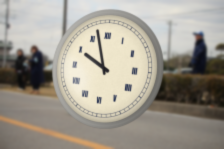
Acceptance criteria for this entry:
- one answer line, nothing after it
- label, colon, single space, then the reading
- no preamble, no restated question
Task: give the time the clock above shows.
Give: 9:57
